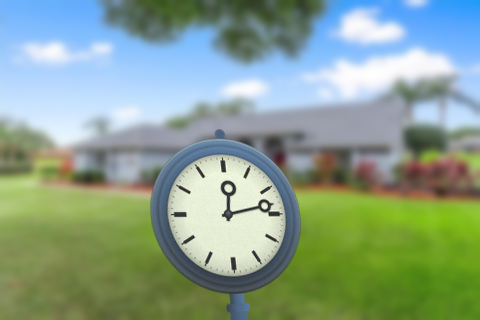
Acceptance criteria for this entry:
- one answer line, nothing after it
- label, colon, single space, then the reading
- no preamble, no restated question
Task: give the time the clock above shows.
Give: 12:13
